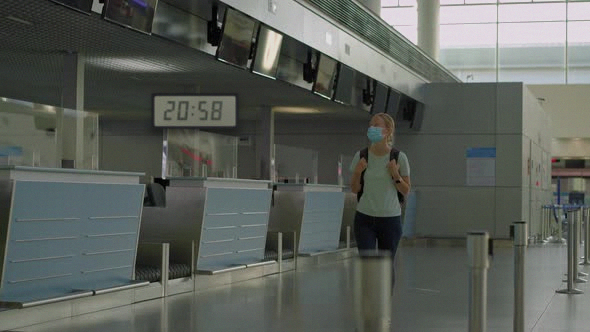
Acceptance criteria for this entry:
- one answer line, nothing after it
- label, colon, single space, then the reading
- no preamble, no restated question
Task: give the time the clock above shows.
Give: 20:58
